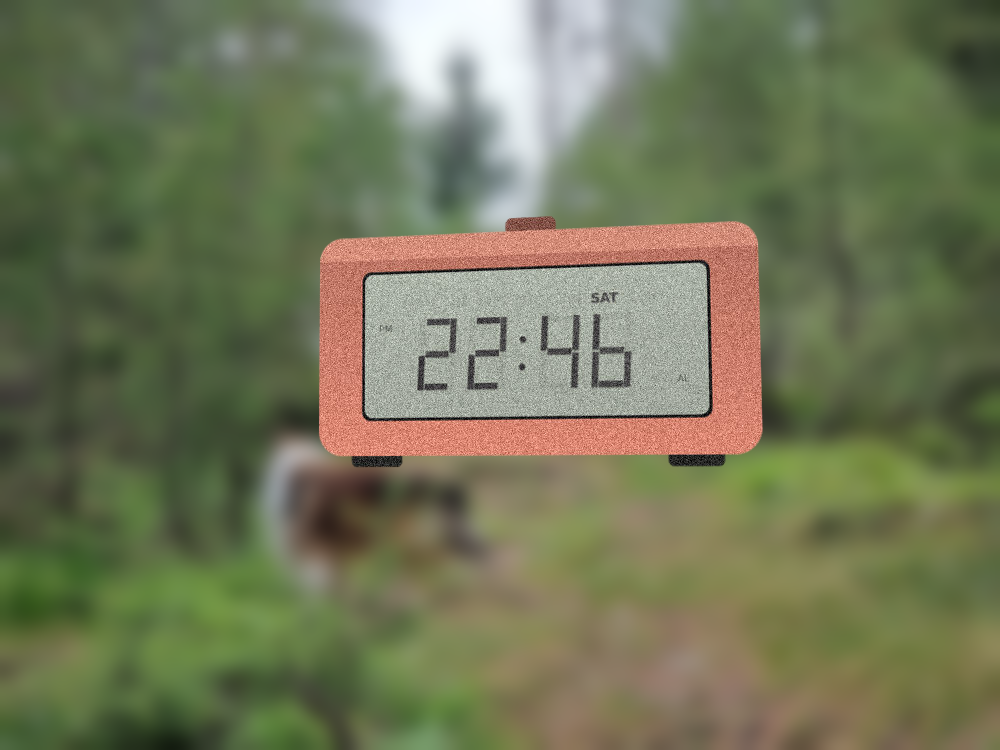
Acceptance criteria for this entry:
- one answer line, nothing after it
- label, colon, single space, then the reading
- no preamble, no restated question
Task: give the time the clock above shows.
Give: 22:46
